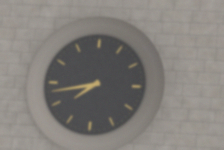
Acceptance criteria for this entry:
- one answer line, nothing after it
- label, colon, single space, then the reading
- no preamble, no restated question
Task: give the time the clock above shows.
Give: 7:43
